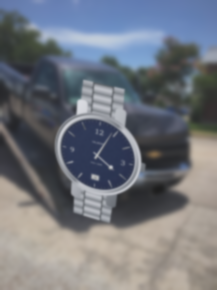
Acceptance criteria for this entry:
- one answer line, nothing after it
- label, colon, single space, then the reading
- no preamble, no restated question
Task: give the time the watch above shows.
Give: 4:04
